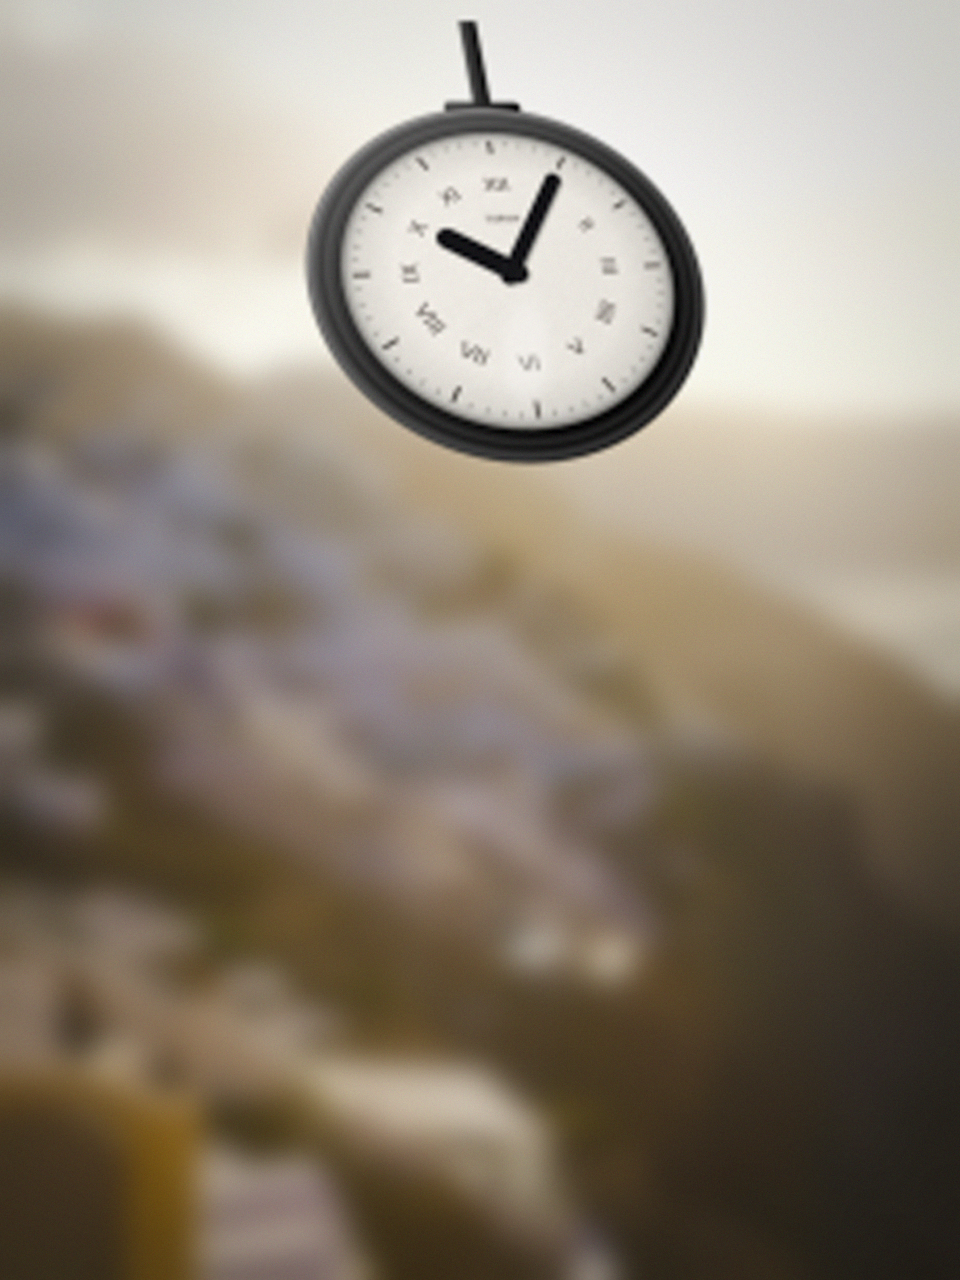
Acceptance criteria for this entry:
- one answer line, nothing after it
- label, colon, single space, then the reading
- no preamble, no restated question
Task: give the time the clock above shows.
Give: 10:05
